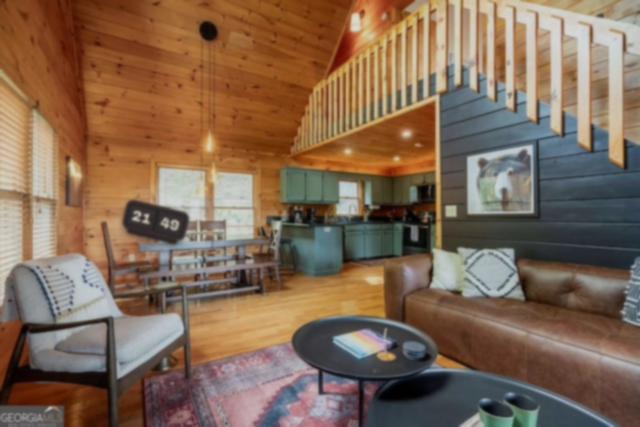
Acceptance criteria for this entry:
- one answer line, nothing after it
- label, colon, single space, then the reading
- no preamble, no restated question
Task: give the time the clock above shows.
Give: 21:49
